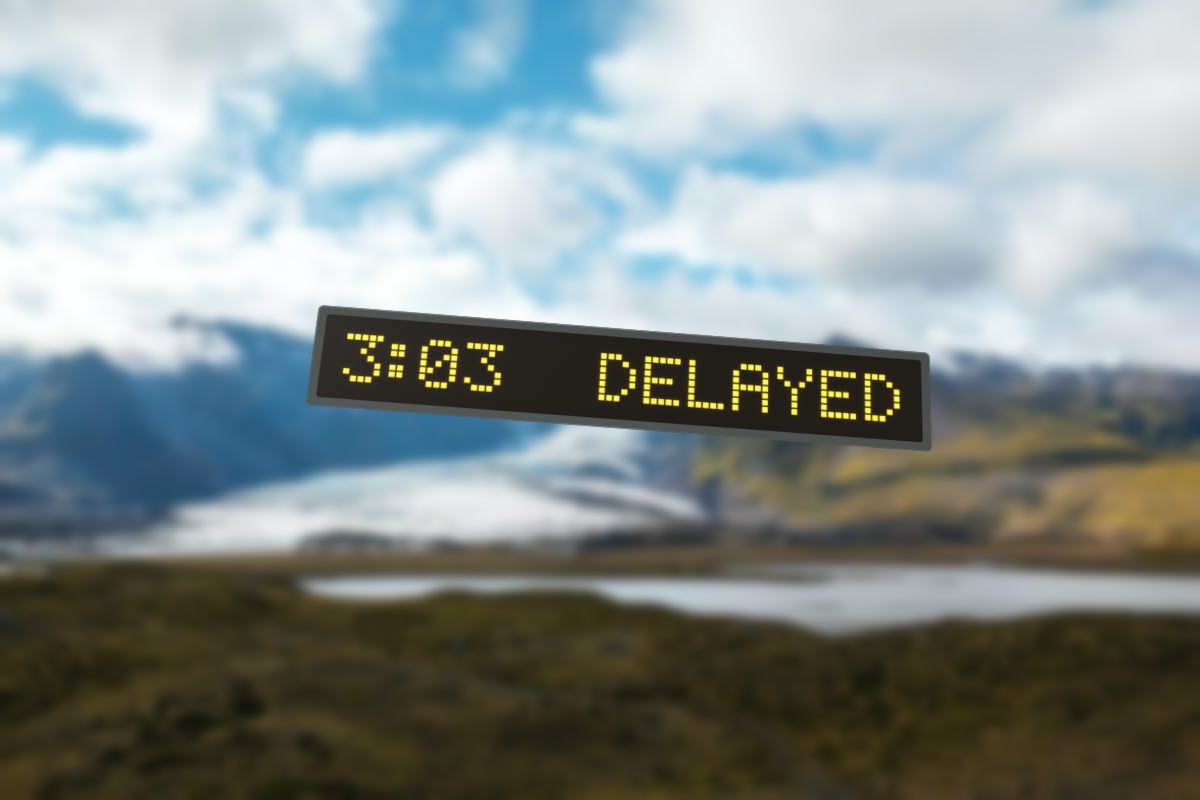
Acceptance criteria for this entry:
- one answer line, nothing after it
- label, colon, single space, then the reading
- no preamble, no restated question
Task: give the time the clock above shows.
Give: 3:03
